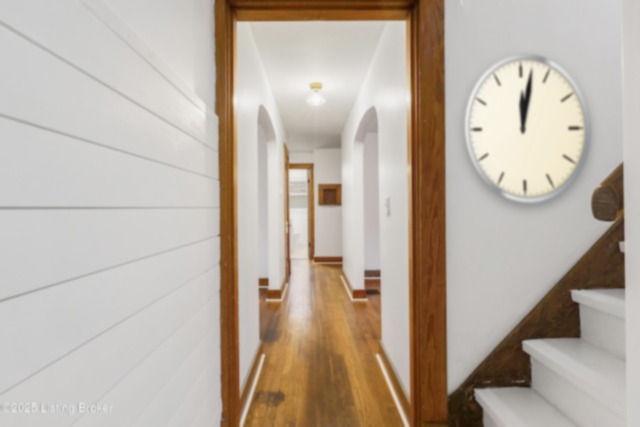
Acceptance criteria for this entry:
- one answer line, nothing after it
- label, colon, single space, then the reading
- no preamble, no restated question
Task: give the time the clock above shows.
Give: 12:02
